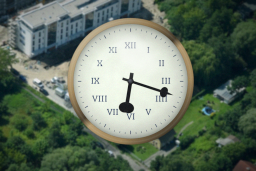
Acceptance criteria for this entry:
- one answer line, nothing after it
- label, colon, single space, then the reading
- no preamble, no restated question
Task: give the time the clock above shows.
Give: 6:18
